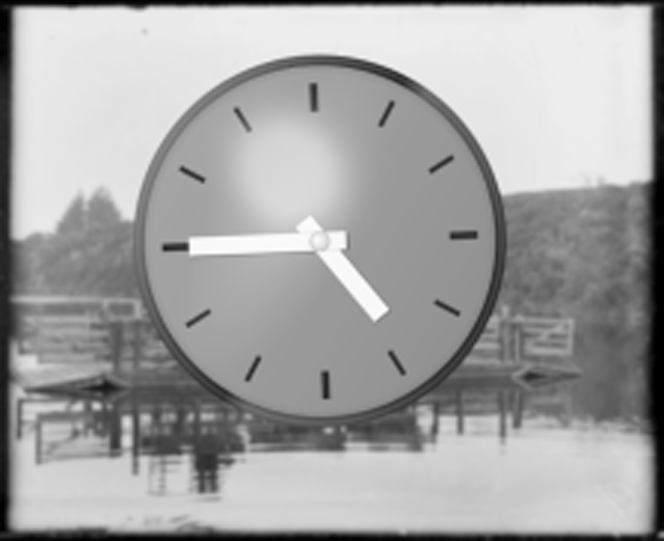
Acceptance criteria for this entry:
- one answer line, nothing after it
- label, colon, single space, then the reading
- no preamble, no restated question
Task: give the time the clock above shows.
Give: 4:45
